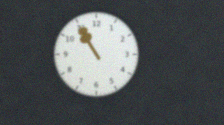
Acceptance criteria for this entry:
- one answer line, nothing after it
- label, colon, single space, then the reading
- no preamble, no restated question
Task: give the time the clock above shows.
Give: 10:55
